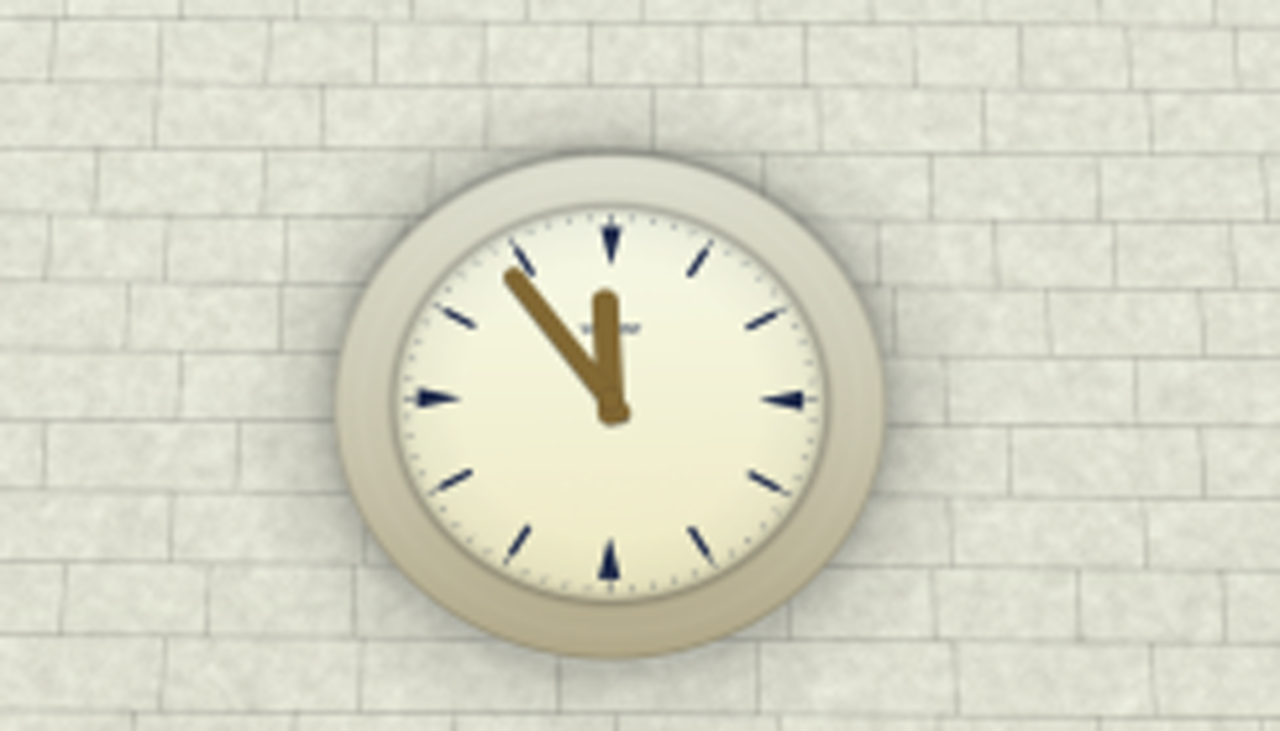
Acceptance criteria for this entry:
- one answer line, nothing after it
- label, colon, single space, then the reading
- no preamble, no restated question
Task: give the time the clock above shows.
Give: 11:54
